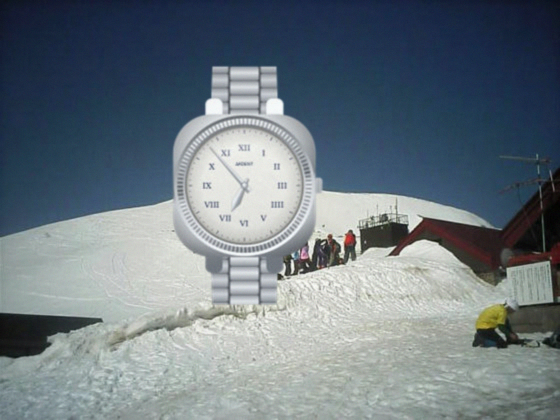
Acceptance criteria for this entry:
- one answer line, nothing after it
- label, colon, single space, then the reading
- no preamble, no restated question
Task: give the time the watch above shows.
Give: 6:53
